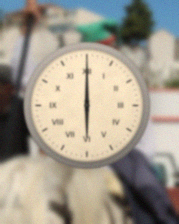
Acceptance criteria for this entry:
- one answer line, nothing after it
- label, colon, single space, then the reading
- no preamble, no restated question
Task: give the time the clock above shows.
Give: 6:00
